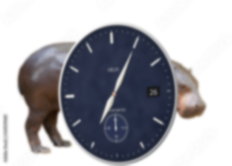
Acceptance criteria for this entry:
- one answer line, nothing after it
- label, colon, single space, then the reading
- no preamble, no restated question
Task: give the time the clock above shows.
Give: 7:05
